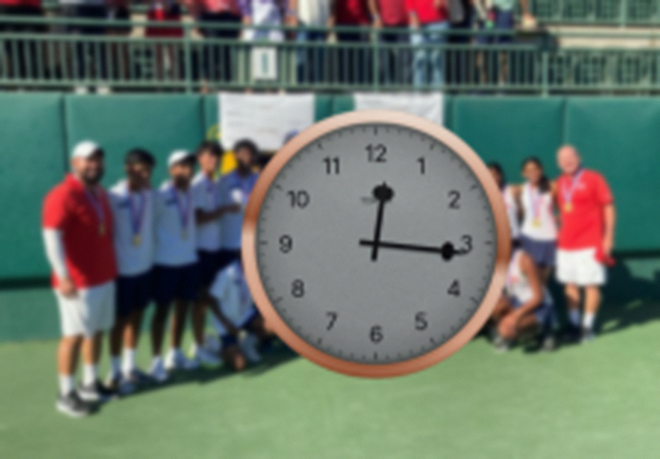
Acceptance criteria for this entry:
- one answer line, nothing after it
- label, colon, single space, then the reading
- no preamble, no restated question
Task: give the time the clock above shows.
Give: 12:16
